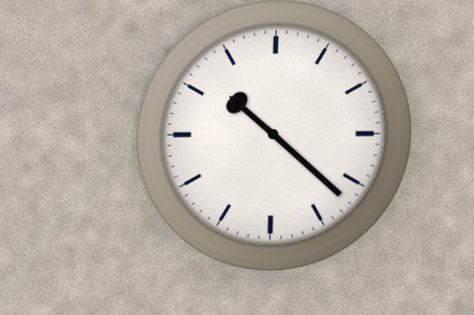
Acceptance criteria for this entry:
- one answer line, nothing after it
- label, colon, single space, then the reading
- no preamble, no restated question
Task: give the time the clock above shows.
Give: 10:22
